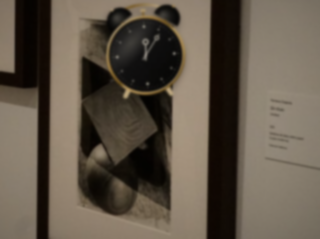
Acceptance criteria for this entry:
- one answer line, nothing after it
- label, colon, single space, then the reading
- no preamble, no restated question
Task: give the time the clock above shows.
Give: 12:06
